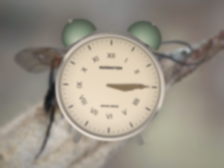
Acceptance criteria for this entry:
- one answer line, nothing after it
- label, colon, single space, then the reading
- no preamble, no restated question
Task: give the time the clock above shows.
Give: 3:15
